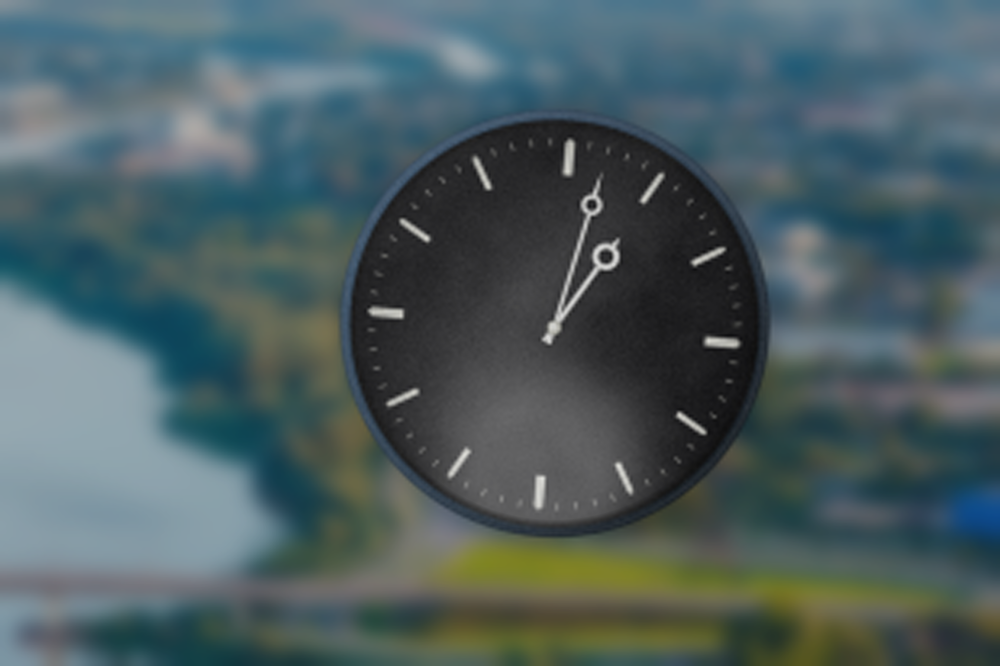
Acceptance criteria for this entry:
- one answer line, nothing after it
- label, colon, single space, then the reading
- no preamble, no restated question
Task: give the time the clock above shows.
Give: 1:02
